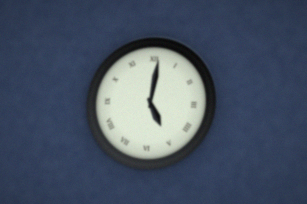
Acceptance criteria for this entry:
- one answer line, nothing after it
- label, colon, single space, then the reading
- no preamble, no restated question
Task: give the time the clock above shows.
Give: 5:01
